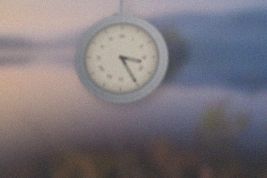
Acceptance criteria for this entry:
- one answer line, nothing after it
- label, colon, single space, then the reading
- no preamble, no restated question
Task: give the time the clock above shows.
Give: 3:25
